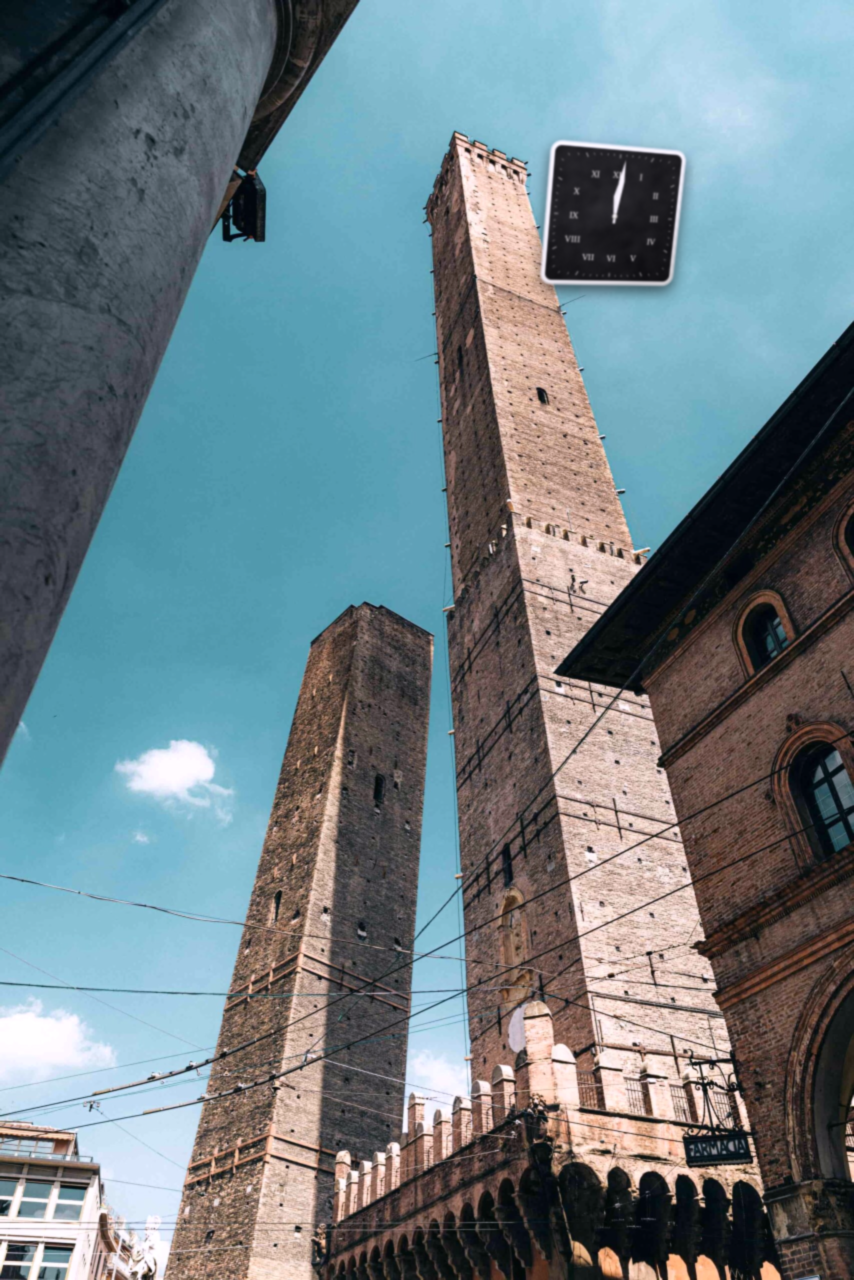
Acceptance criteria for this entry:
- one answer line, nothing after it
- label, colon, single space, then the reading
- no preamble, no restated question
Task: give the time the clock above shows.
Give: 12:01
